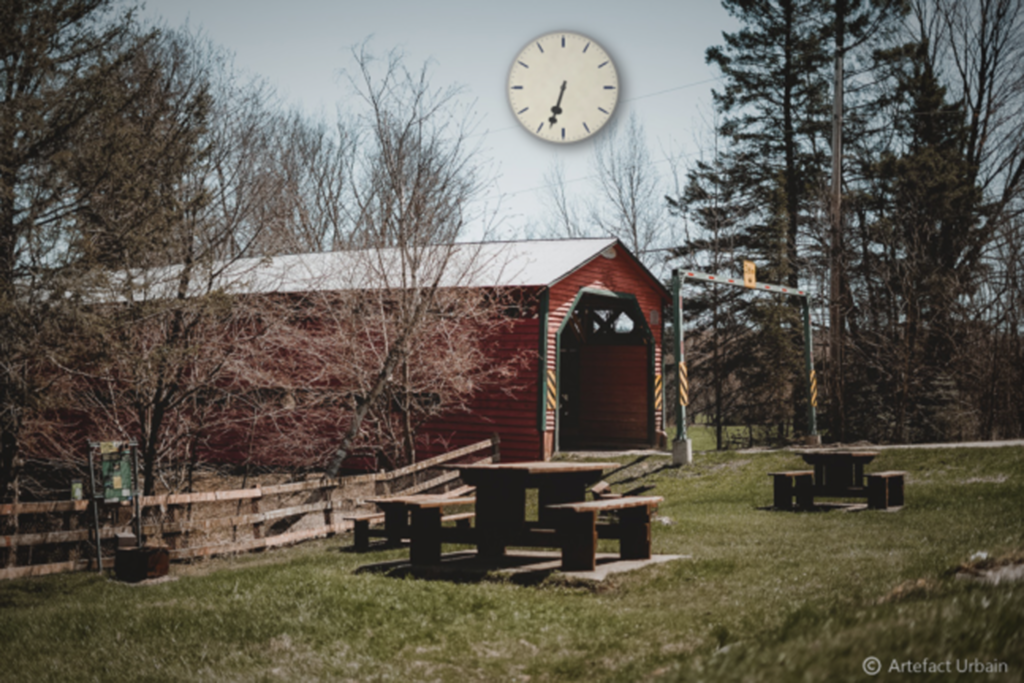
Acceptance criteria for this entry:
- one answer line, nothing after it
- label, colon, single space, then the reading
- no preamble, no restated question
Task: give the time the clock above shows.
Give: 6:33
